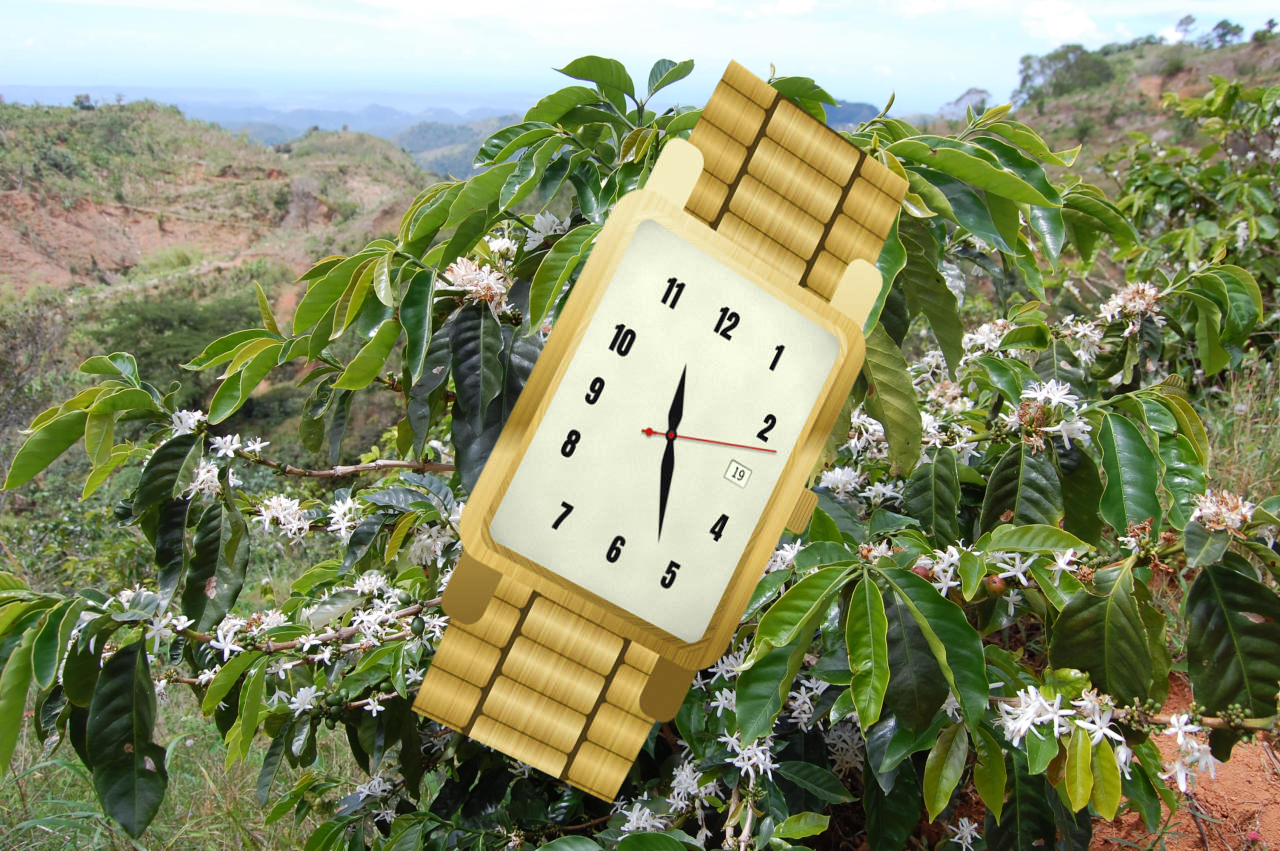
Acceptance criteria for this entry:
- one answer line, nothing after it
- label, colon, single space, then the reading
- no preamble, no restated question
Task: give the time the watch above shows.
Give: 11:26:12
